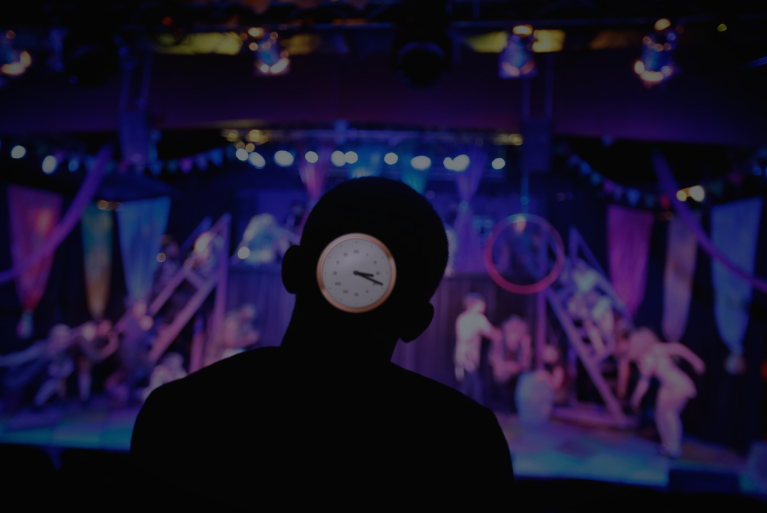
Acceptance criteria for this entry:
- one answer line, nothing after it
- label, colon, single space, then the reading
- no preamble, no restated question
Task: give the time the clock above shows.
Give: 3:19
